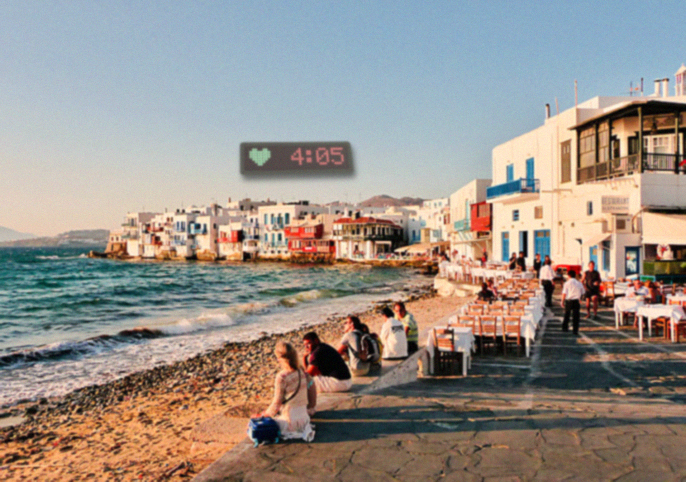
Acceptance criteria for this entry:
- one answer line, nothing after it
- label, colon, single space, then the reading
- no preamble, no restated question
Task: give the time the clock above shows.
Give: 4:05
